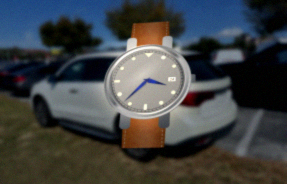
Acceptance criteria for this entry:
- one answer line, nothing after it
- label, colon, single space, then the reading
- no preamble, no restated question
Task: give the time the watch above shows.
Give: 3:37
